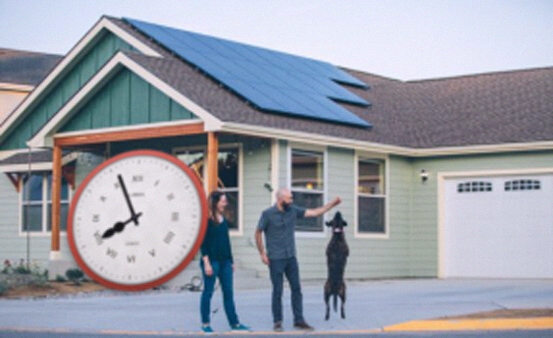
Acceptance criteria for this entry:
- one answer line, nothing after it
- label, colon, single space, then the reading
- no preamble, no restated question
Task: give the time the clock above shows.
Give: 7:56
